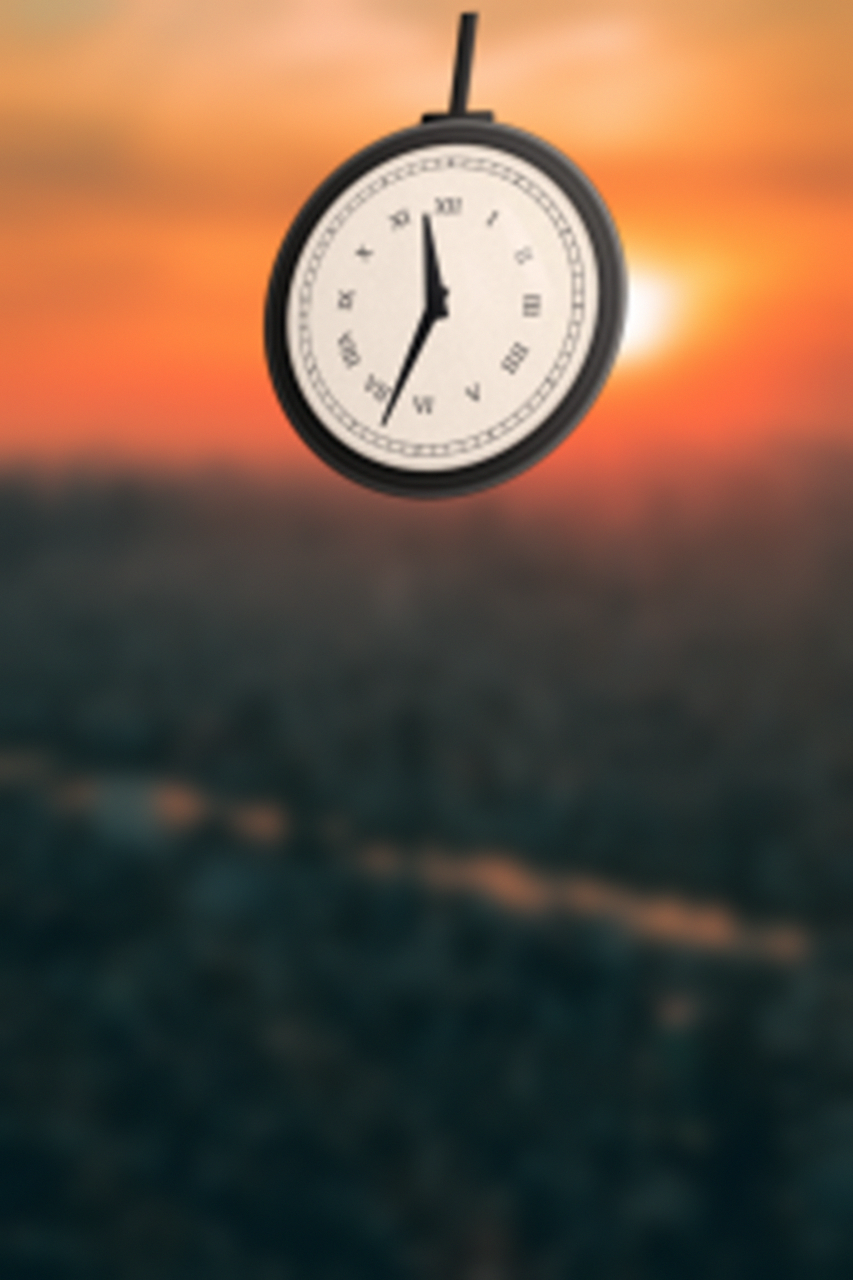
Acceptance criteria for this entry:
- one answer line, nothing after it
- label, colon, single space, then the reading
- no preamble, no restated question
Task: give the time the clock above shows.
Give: 11:33
